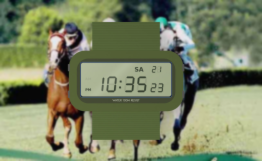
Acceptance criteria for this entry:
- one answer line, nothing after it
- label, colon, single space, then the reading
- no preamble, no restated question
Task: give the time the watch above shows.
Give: 10:35:23
